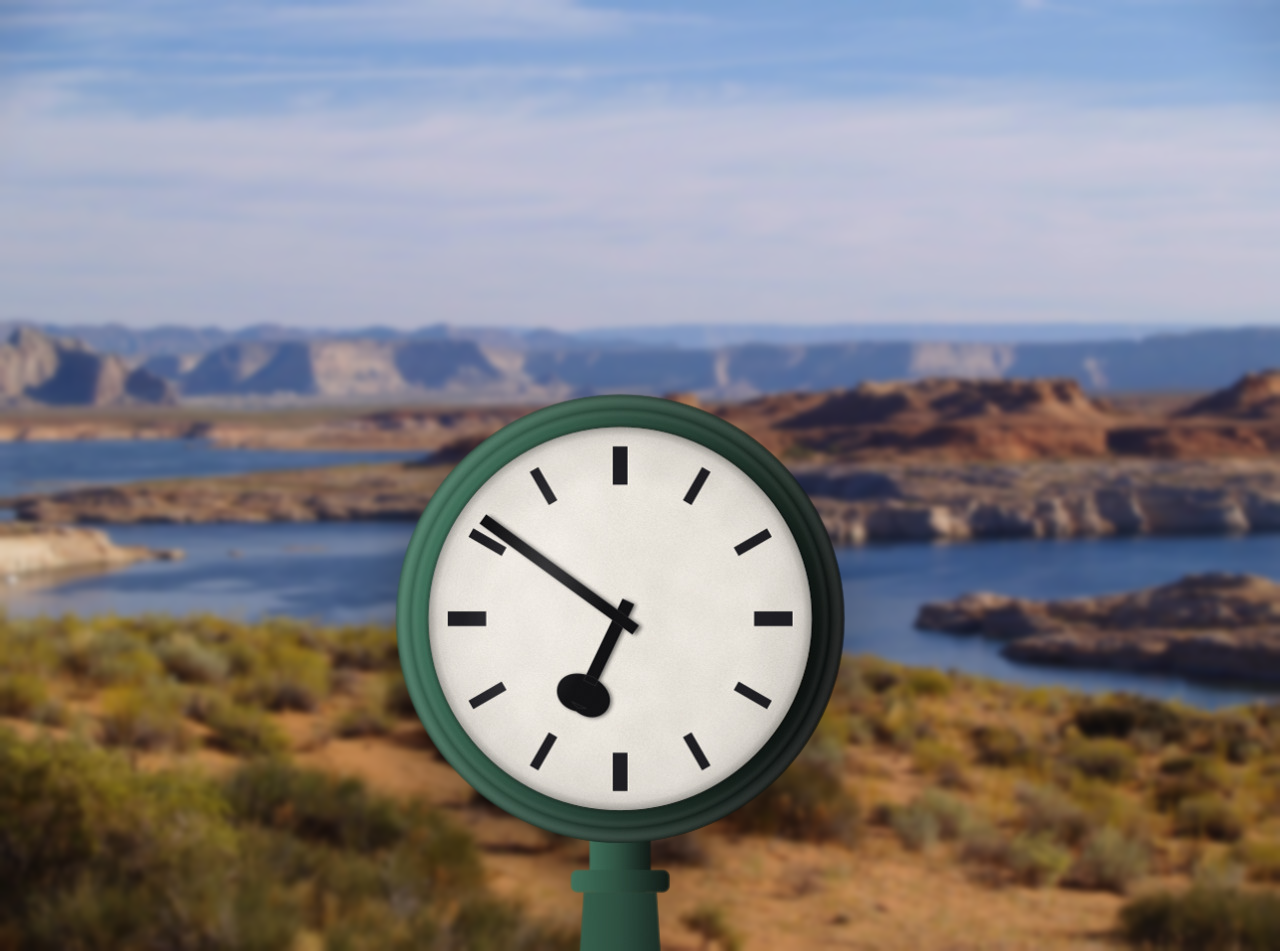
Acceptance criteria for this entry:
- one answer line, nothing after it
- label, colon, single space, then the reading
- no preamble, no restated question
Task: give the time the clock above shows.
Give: 6:51
